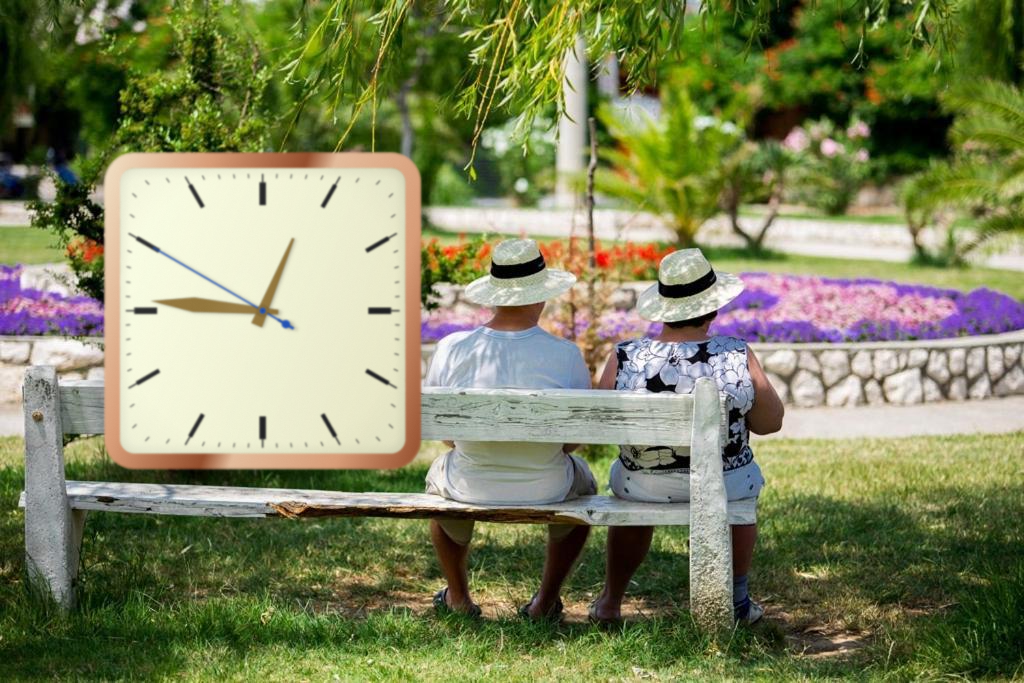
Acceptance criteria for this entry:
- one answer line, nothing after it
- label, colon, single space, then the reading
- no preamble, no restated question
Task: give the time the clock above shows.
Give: 12:45:50
